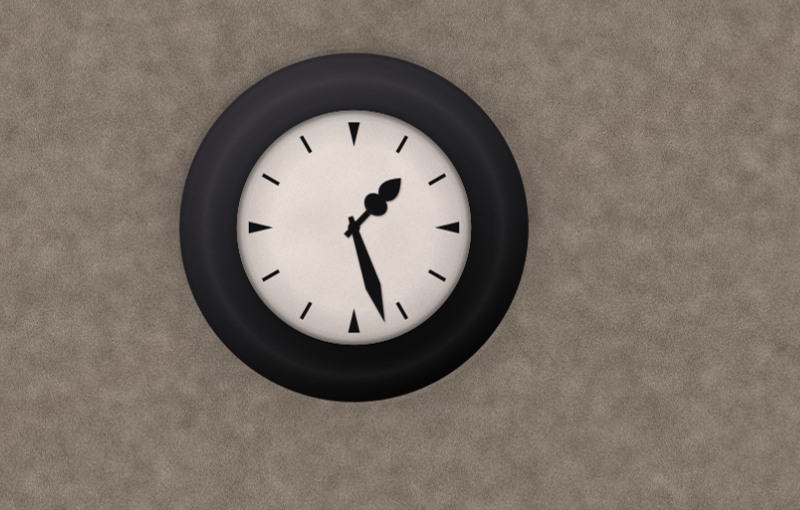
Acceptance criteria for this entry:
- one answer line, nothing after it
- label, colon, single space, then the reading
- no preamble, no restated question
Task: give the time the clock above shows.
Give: 1:27
